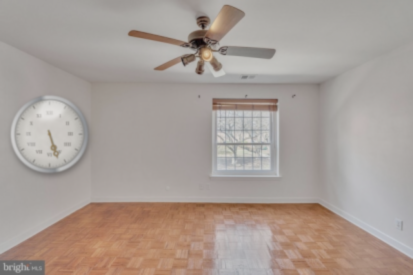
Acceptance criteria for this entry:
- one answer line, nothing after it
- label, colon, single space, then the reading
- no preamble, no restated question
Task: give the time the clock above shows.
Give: 5:27
